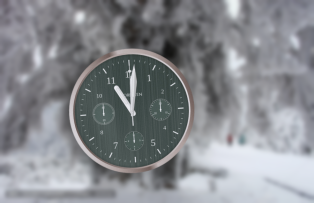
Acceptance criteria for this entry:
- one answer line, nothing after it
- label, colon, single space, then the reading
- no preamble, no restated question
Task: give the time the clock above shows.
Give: 11:01
